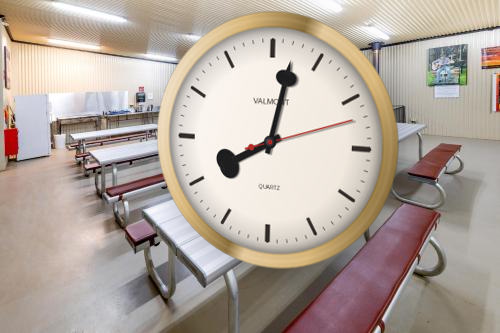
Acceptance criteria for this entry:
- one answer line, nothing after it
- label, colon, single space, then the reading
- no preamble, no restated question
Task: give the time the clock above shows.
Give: 8:02:12
